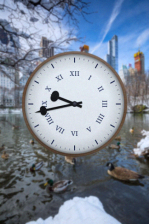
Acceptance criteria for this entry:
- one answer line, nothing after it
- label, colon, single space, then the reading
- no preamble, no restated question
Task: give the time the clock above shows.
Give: 9:43
